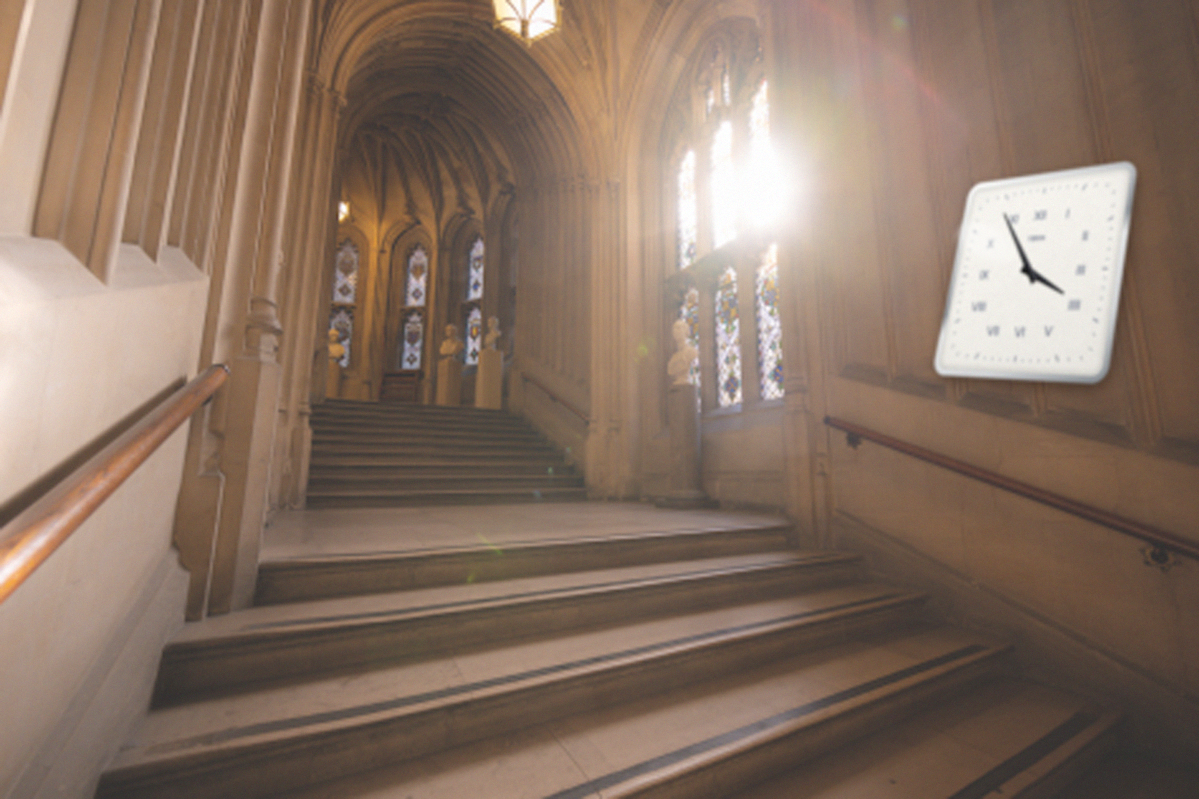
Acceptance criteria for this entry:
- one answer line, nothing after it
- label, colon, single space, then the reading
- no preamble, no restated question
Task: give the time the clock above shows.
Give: 3:54
